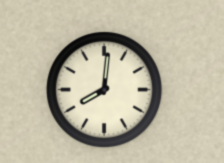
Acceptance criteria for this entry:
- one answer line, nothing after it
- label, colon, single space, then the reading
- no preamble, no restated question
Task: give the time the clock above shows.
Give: 8:01
